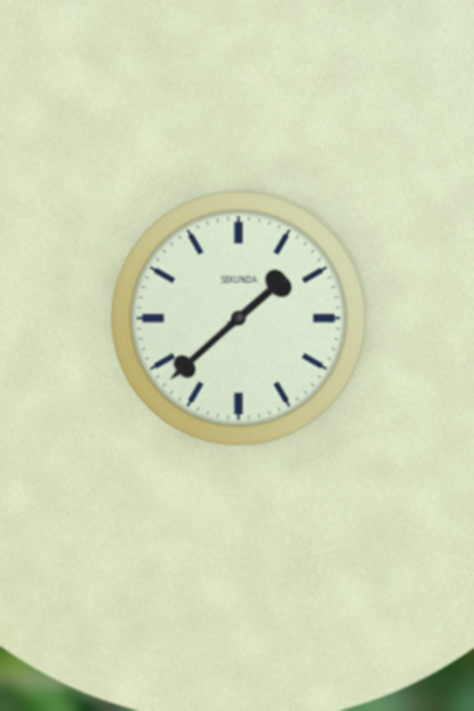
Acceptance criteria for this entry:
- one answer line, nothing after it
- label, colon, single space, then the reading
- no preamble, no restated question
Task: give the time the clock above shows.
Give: 1:38
